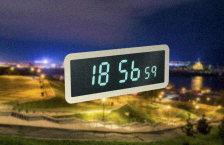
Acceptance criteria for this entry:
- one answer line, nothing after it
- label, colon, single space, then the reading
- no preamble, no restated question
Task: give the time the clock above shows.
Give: 18:56:59
